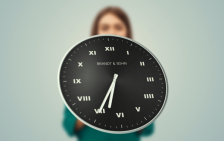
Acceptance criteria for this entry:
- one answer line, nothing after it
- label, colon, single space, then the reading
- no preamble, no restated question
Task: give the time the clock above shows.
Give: 6:35
